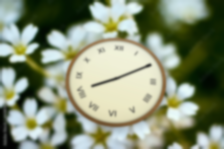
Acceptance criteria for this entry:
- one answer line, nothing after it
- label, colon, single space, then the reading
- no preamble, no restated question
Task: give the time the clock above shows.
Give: 8:10
